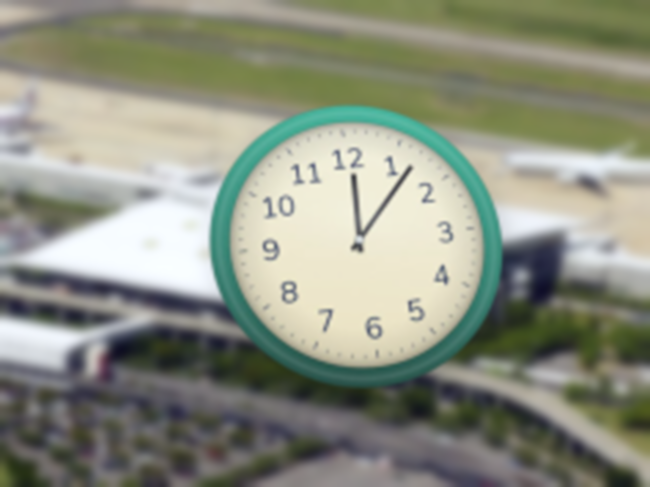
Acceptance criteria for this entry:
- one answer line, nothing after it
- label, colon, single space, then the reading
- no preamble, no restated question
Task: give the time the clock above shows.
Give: 12:07
